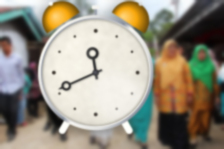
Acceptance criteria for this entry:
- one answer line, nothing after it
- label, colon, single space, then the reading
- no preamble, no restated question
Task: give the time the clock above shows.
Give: 11:41
